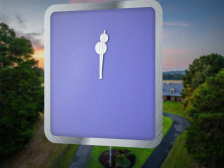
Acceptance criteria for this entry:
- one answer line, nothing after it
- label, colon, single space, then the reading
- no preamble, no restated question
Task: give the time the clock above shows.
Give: 12:01
